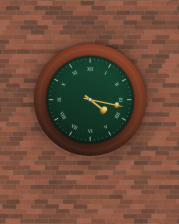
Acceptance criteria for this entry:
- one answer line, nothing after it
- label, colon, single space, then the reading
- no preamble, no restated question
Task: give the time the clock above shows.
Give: 4:17
